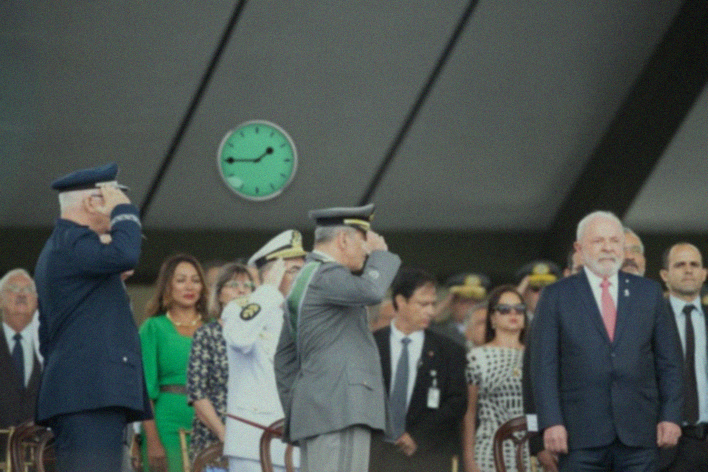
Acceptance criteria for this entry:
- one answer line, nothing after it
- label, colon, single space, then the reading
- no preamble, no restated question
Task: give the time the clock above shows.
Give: 1:45
